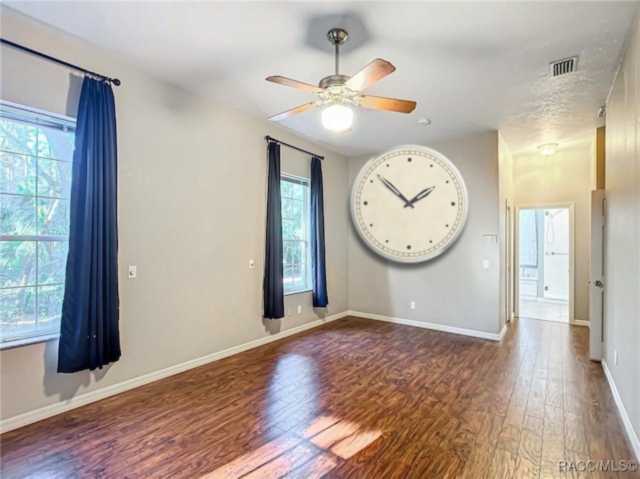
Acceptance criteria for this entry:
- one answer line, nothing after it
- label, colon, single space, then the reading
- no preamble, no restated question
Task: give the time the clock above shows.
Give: 1:52
